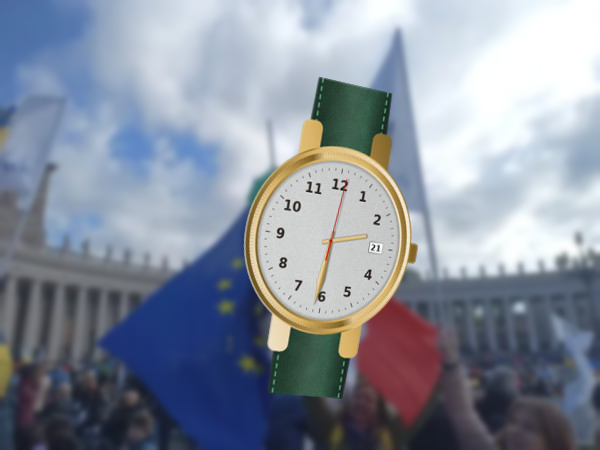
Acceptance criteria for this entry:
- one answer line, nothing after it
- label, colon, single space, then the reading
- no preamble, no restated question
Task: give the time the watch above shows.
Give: 2:31:01
